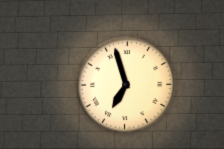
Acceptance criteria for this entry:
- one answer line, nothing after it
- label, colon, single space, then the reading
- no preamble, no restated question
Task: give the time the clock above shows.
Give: 6:57
